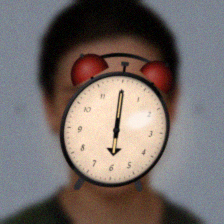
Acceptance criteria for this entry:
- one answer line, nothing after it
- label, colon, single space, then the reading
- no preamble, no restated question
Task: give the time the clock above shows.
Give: 6:00
